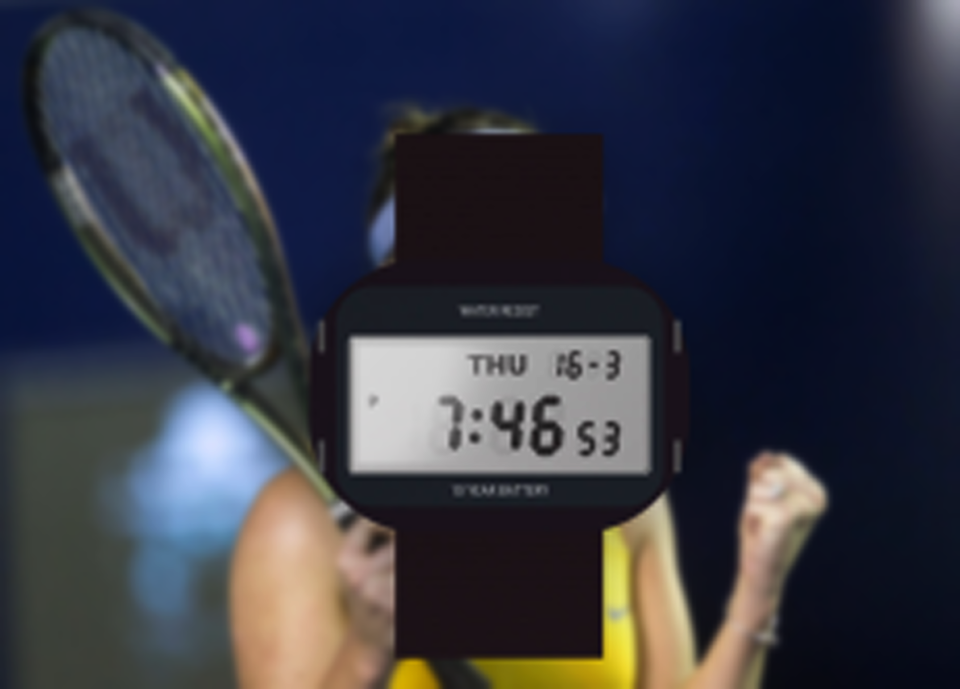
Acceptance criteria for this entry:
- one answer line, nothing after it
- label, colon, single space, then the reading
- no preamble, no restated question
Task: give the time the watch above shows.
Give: 7:46:53
